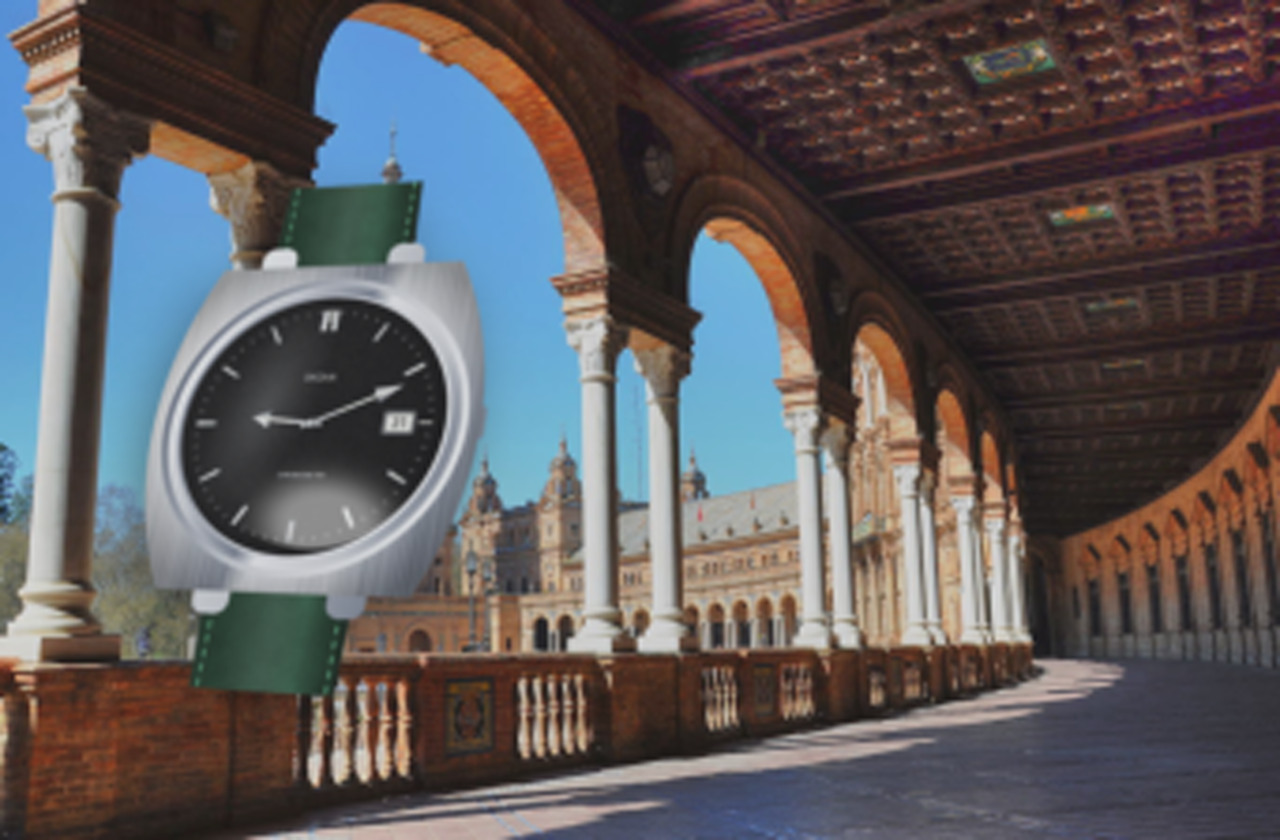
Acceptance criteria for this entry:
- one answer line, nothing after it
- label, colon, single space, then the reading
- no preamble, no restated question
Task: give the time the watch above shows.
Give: 9:11
